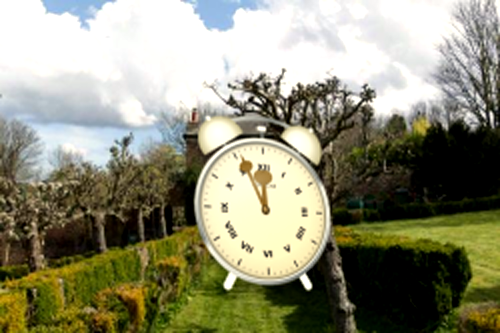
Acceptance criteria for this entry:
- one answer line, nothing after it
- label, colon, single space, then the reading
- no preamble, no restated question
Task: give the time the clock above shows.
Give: 11:56
